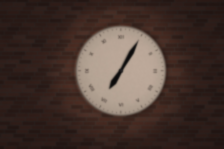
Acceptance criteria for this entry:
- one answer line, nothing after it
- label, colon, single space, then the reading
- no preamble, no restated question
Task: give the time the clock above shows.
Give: 7:05
